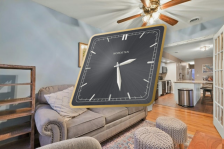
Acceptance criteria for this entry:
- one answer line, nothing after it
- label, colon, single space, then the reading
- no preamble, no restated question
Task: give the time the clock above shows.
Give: 2:27
